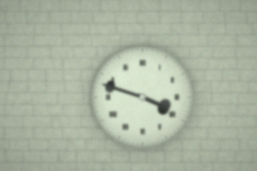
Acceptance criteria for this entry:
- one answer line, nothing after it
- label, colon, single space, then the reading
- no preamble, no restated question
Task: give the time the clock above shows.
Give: 3:48
